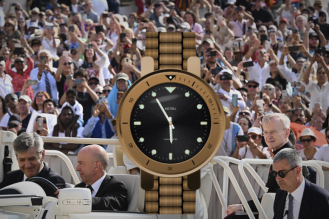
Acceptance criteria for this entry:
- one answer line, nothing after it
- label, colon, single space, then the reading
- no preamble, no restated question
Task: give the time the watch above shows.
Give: 5:55
